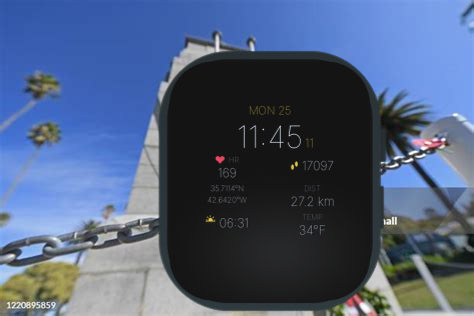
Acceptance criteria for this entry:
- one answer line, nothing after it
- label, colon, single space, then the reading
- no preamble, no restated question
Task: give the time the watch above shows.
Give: 11:45:11
